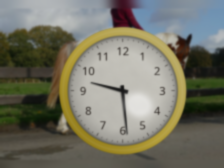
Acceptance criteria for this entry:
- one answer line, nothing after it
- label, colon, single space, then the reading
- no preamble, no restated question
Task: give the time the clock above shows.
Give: 9:29
